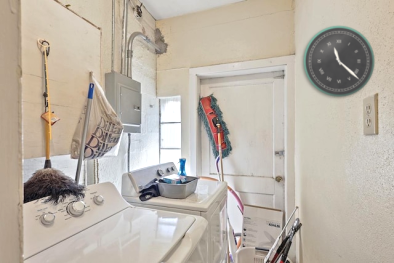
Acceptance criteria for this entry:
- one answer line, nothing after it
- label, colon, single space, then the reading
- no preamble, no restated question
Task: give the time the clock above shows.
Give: 11:22
